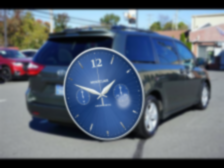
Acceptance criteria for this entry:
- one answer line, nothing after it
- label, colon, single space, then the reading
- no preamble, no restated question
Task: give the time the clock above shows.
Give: 1:49
